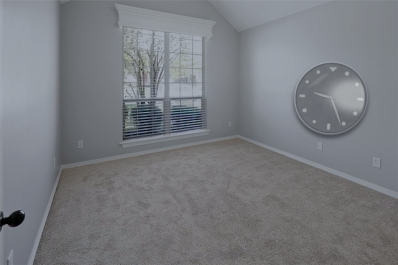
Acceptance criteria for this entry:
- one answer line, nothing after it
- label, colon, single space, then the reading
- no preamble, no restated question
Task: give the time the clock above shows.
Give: 9:26
